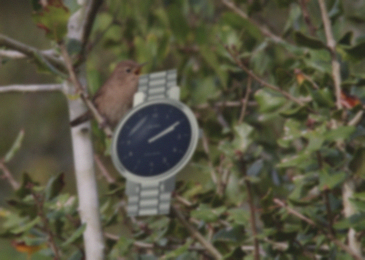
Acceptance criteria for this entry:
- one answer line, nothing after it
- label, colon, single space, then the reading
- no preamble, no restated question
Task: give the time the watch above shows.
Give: 2:10
